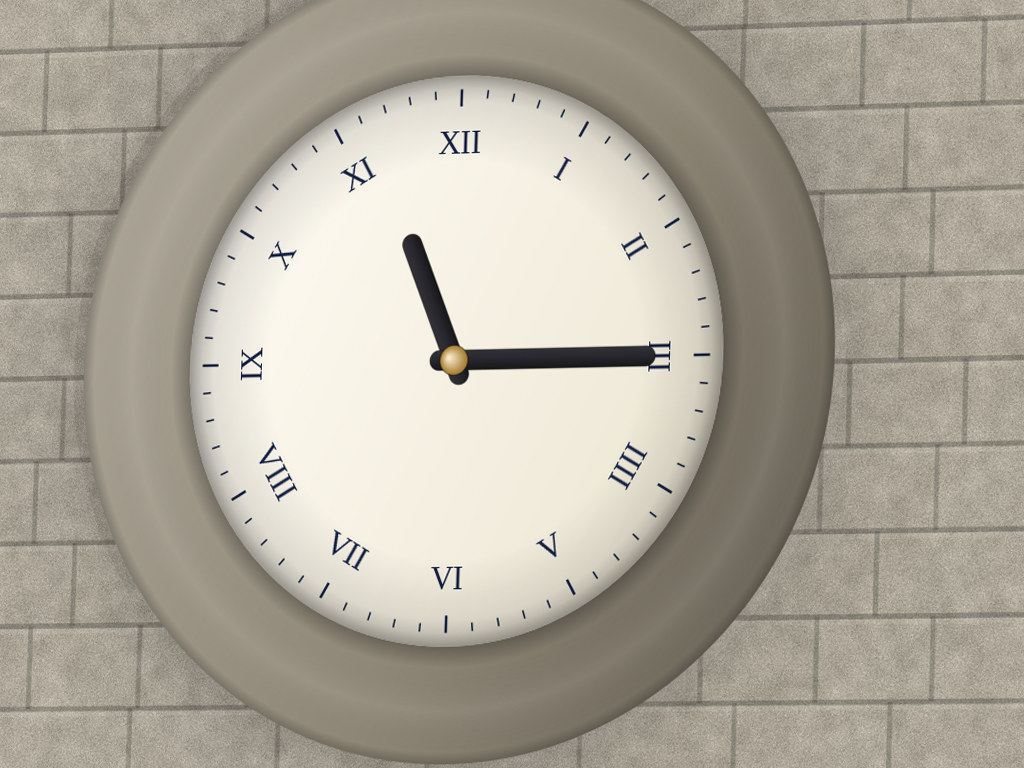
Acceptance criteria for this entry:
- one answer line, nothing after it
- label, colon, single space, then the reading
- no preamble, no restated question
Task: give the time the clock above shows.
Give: 11:15
